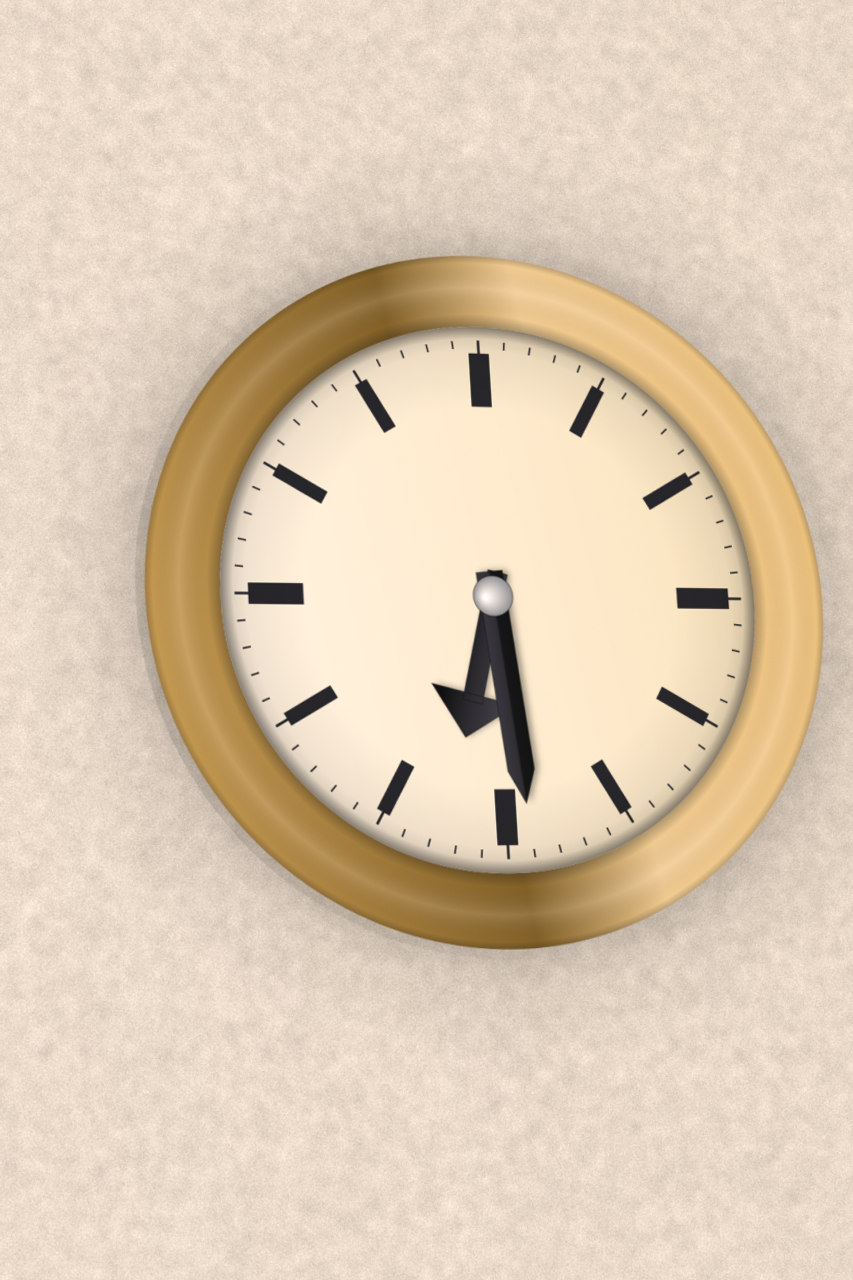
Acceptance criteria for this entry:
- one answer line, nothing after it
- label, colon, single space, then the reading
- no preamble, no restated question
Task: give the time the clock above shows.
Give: 6:29
